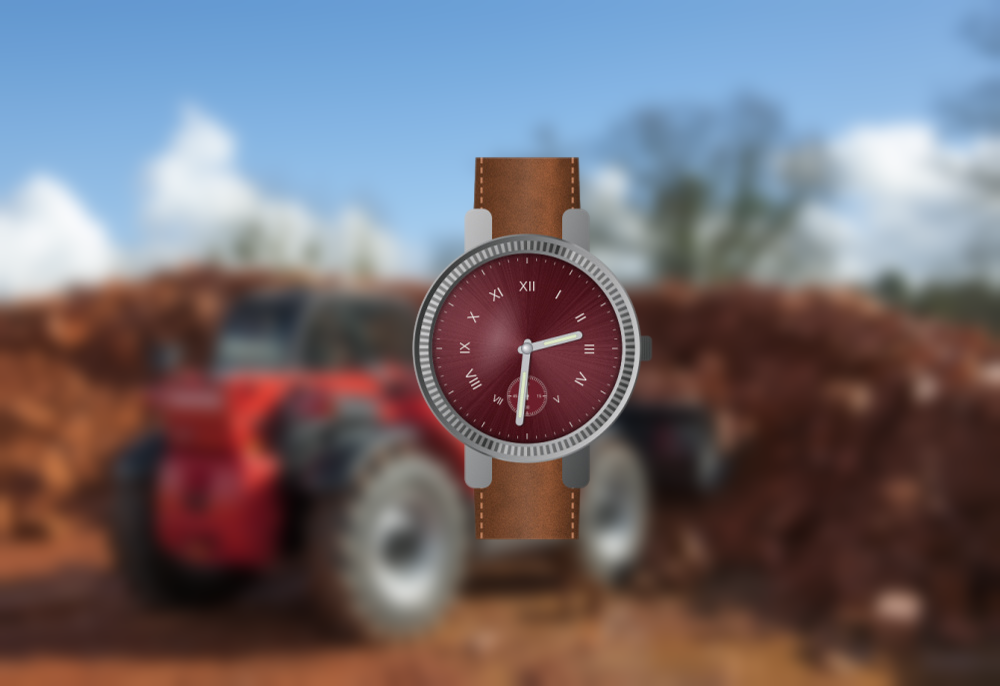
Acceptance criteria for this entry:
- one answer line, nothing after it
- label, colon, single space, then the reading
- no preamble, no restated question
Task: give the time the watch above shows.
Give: 2:31
